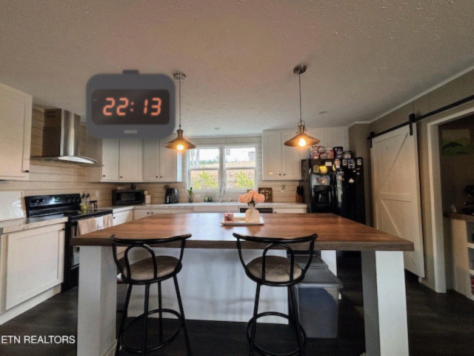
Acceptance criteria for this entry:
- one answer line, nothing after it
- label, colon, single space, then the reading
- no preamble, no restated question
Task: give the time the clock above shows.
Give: 22:13
